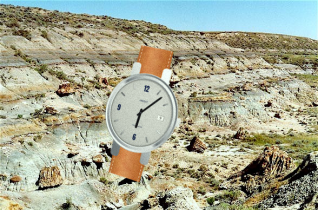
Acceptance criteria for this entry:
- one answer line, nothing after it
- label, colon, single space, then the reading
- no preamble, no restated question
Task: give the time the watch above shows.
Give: 6:07
